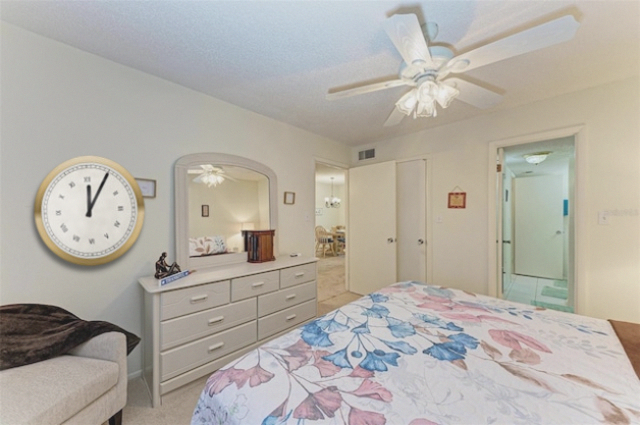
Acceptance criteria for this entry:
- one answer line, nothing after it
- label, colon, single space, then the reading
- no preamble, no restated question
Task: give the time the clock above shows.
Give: 12:05
